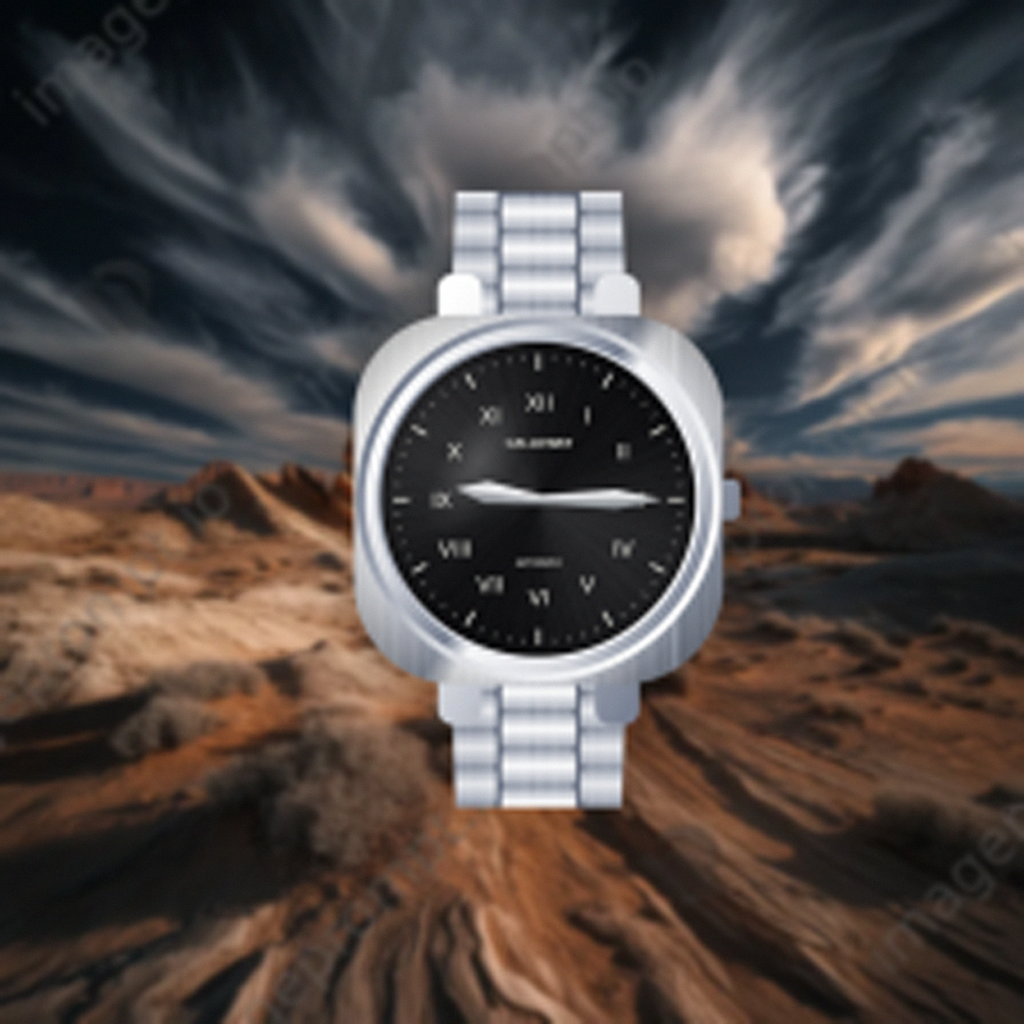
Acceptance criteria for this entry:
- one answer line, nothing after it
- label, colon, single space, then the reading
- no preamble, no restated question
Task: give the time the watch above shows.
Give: 9:15
